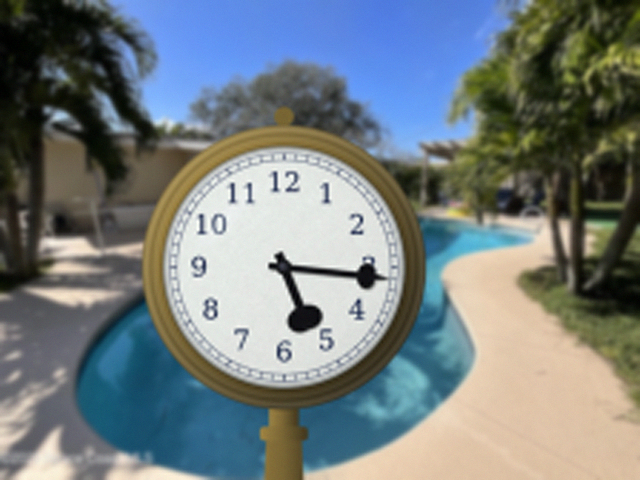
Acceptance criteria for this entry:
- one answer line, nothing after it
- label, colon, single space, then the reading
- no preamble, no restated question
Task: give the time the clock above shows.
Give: 5:16
